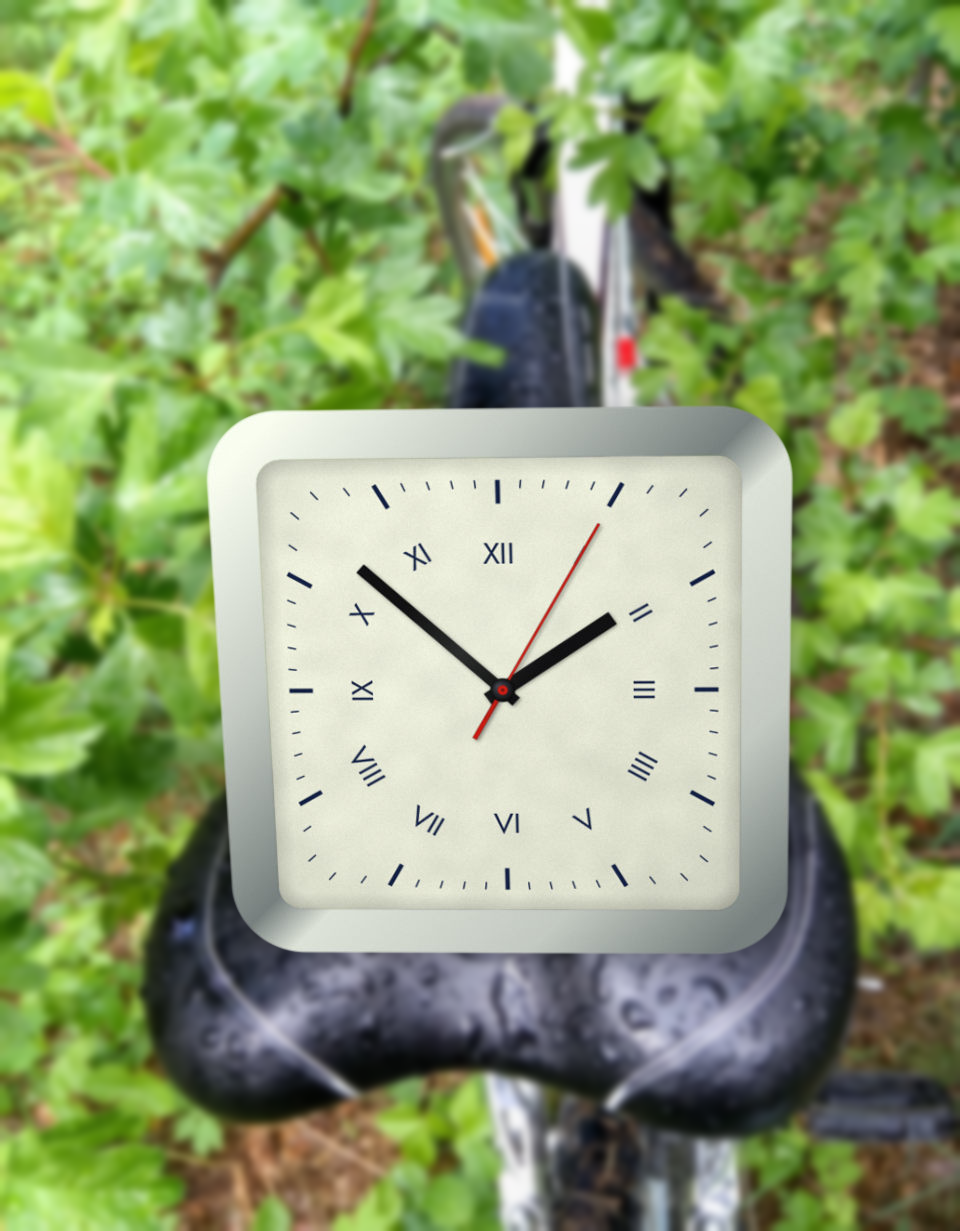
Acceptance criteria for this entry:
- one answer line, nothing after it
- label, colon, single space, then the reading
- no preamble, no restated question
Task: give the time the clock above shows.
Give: 1:52:05
